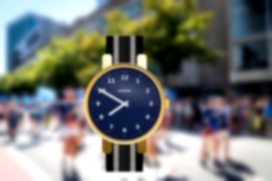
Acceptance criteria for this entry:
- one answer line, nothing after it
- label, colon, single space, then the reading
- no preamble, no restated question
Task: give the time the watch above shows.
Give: 7:50
